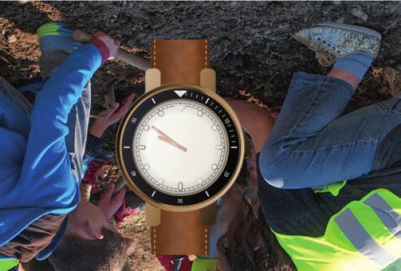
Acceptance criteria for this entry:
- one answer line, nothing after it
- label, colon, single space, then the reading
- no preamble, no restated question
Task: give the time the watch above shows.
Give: 9:51
